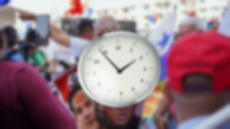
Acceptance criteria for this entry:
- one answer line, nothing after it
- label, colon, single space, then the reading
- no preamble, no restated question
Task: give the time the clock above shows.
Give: 1:54
